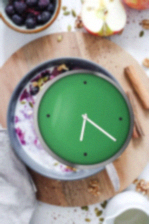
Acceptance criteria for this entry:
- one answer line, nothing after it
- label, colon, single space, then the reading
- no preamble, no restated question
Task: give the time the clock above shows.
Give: 6:21
